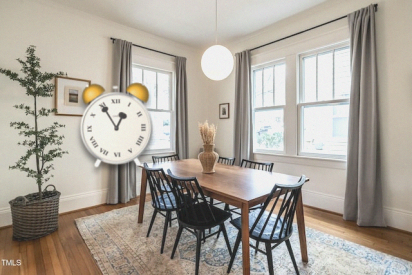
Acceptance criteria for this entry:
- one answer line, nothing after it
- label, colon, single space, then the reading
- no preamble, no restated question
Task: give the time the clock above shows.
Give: 12:55
